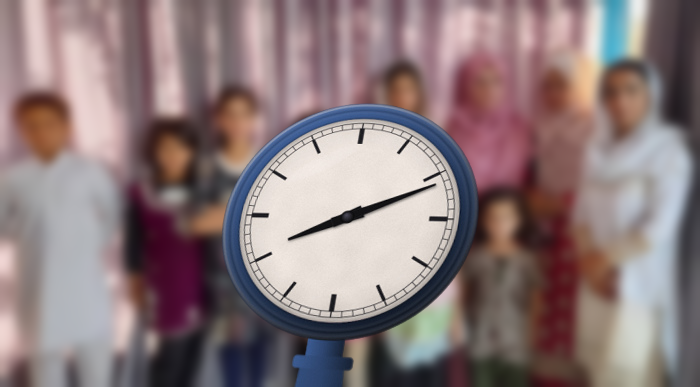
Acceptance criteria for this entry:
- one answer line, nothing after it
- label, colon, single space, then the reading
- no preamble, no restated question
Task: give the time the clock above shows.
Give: 8:11
